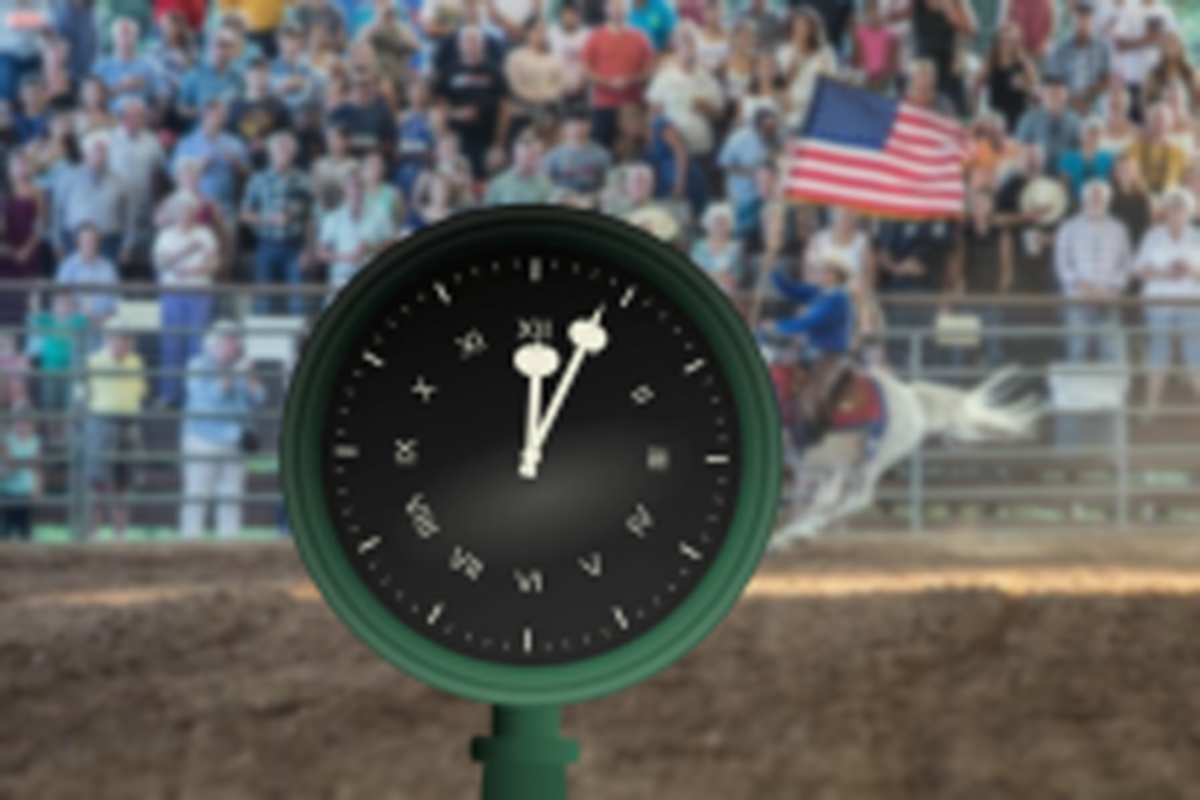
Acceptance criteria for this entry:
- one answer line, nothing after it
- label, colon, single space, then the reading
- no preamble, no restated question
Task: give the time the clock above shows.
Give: 12:04
